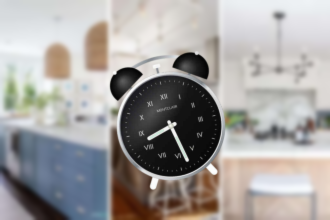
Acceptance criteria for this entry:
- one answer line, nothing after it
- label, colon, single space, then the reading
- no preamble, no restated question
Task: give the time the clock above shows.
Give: 8:28
